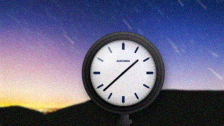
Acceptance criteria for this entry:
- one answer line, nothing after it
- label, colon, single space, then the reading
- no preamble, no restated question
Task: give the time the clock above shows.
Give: 1:38
